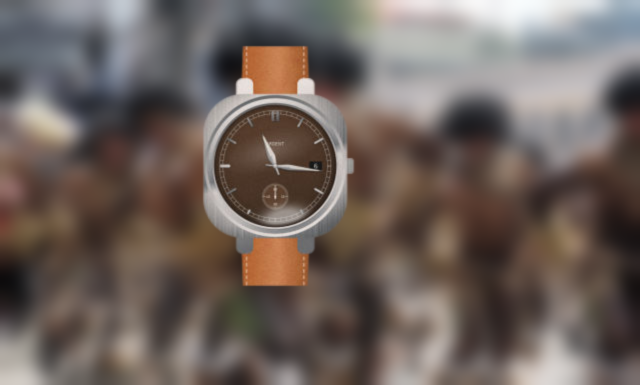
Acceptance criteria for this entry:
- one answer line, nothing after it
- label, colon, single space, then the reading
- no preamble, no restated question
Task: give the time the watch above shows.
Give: 11:16
